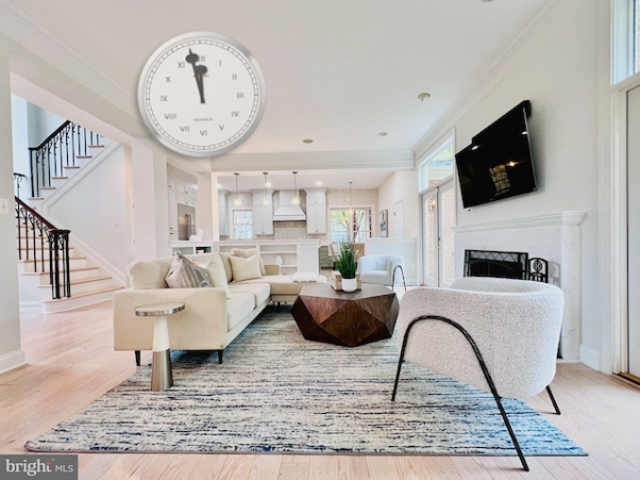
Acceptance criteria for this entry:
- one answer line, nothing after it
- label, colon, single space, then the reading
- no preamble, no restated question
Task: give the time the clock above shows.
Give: 11:58
